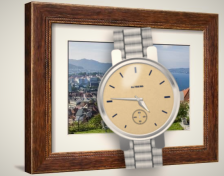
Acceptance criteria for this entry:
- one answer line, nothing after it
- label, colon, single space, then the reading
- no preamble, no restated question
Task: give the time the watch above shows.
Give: 4:46
